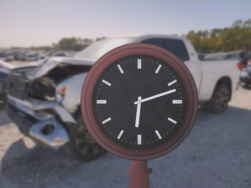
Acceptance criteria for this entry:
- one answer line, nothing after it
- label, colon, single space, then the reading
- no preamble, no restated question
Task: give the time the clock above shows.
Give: 6:12
